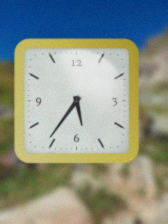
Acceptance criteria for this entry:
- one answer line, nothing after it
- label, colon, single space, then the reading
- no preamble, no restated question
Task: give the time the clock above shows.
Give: 5:36
